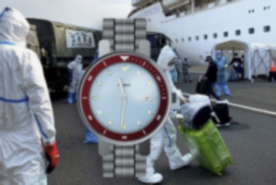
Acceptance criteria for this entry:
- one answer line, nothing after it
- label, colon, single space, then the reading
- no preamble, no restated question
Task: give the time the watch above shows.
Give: 11:31
